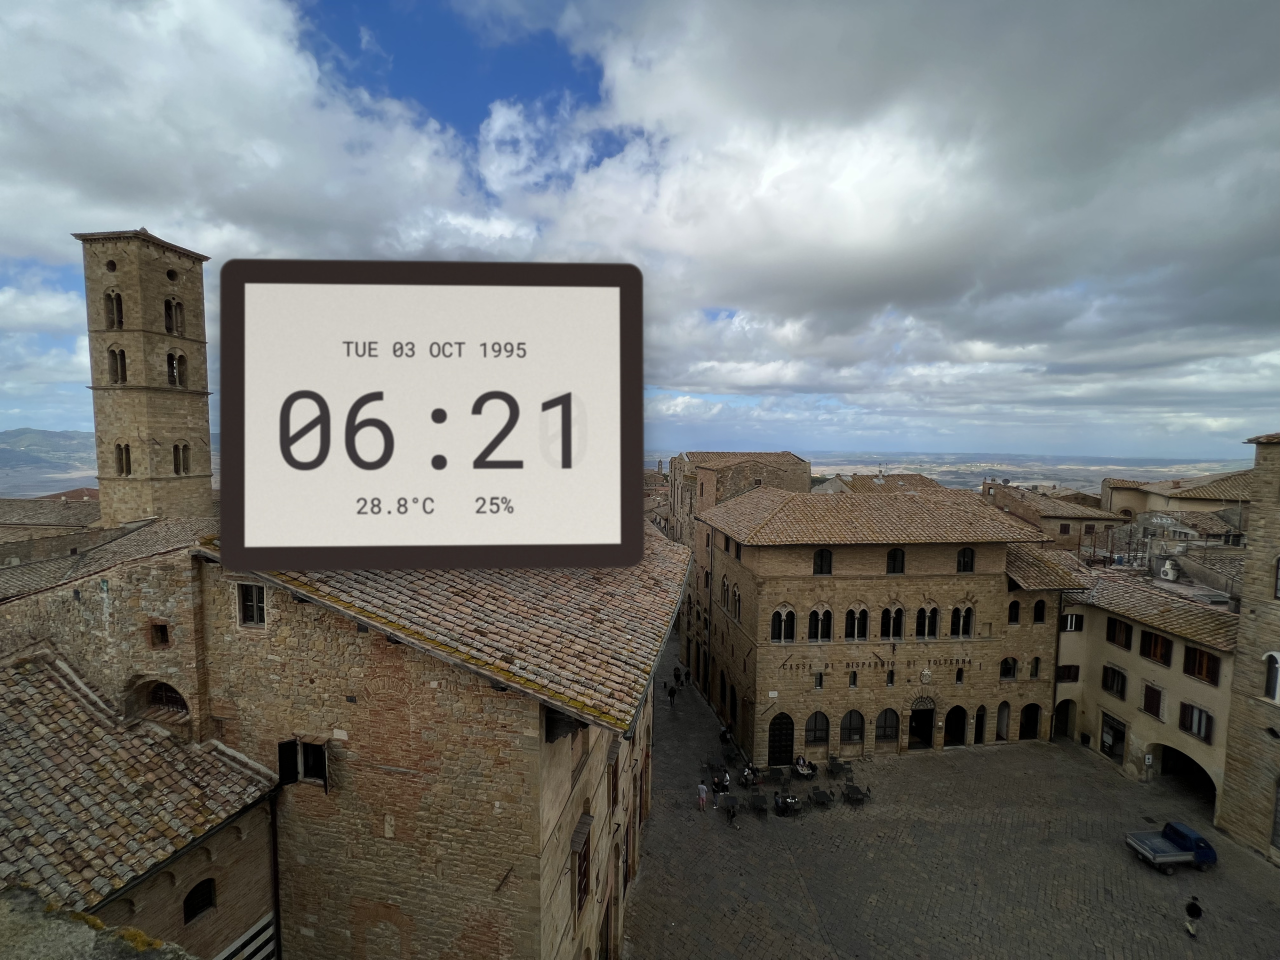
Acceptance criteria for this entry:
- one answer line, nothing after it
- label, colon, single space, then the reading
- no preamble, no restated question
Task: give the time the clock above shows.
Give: 6:21
